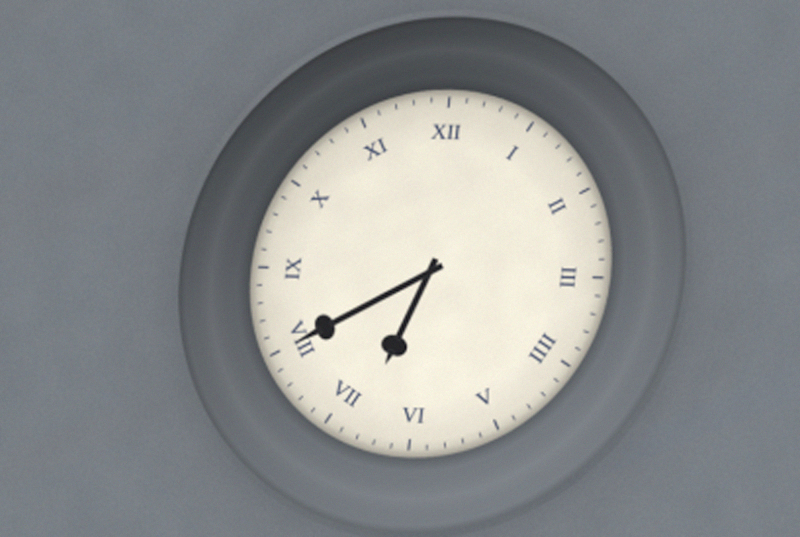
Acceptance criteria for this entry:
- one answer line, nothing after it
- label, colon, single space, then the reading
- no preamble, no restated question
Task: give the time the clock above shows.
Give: 6:40
